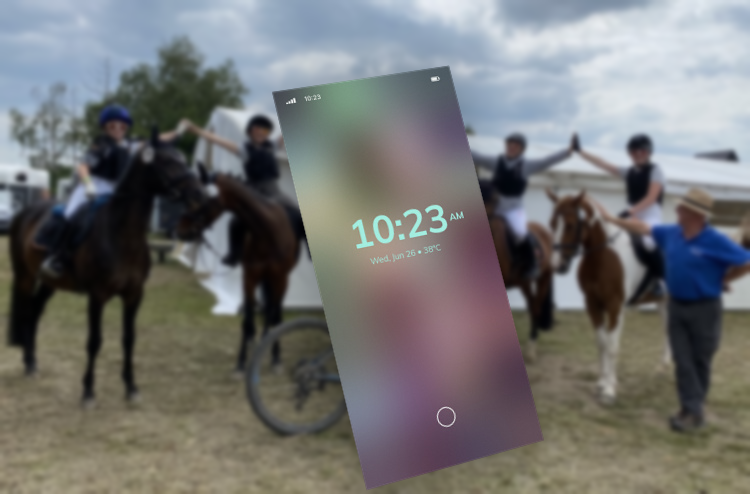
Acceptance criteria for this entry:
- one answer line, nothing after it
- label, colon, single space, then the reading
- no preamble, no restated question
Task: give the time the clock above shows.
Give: 10:23
